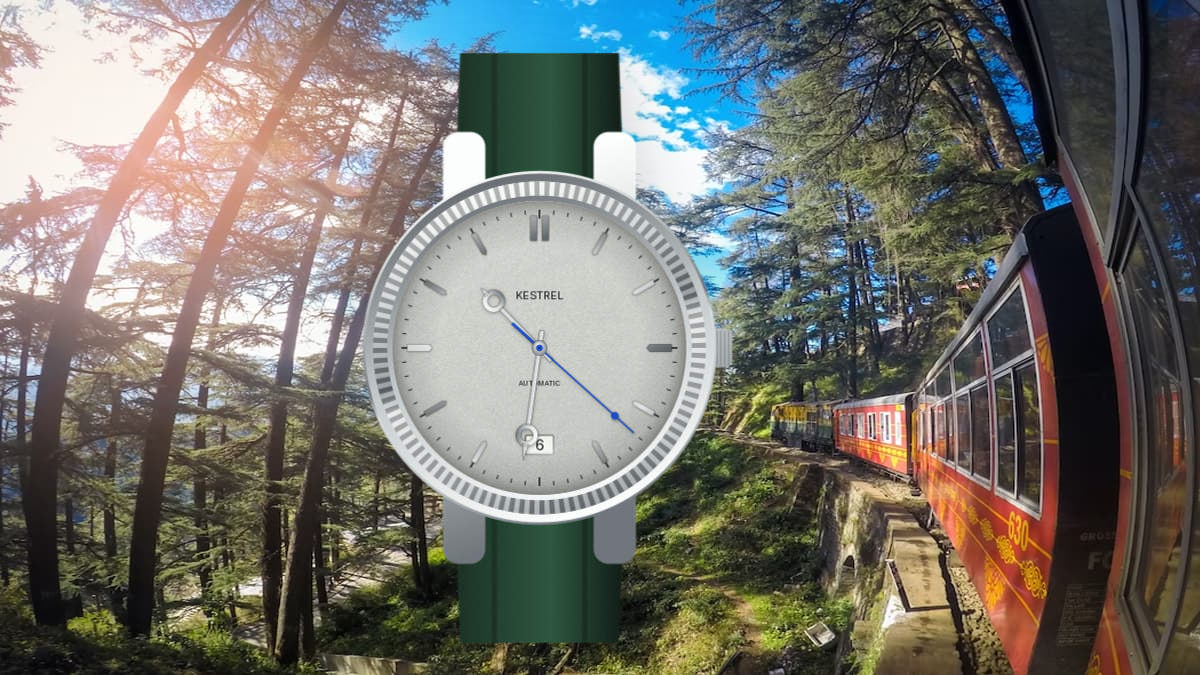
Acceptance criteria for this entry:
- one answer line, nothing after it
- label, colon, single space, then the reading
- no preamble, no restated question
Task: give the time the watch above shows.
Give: 10:31:22
